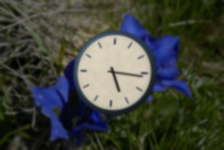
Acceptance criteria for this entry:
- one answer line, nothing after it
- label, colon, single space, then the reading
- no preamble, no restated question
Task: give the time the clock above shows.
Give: 5:16
